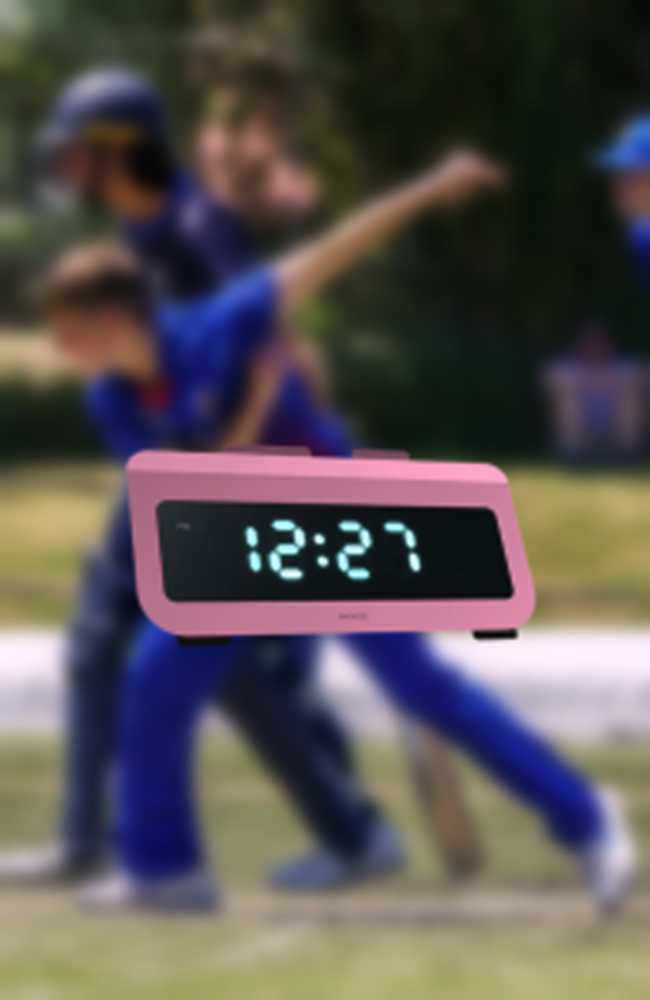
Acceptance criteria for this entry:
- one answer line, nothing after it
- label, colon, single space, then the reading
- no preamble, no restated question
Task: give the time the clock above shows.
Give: 12:27
